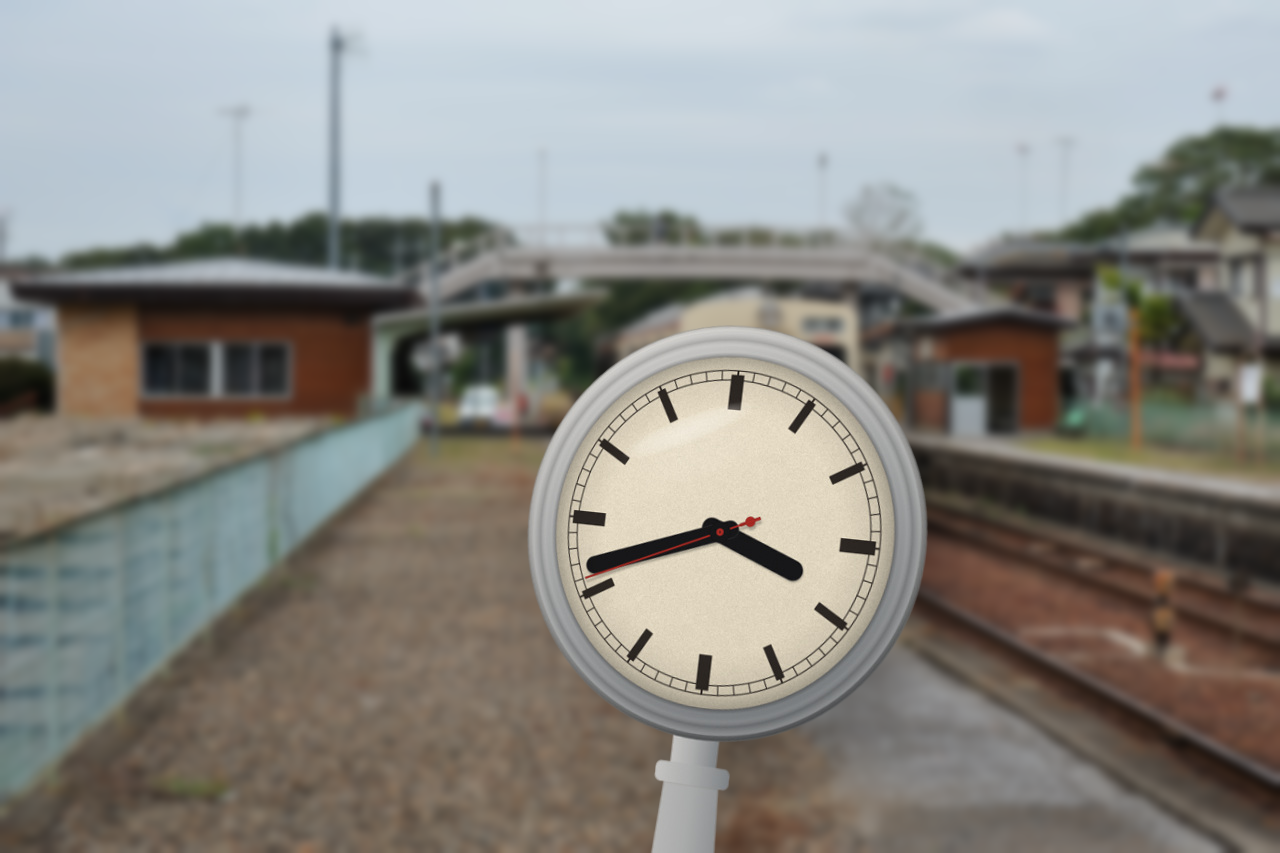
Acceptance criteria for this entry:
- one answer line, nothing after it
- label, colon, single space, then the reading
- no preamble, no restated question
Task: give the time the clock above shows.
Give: 3:41:41
